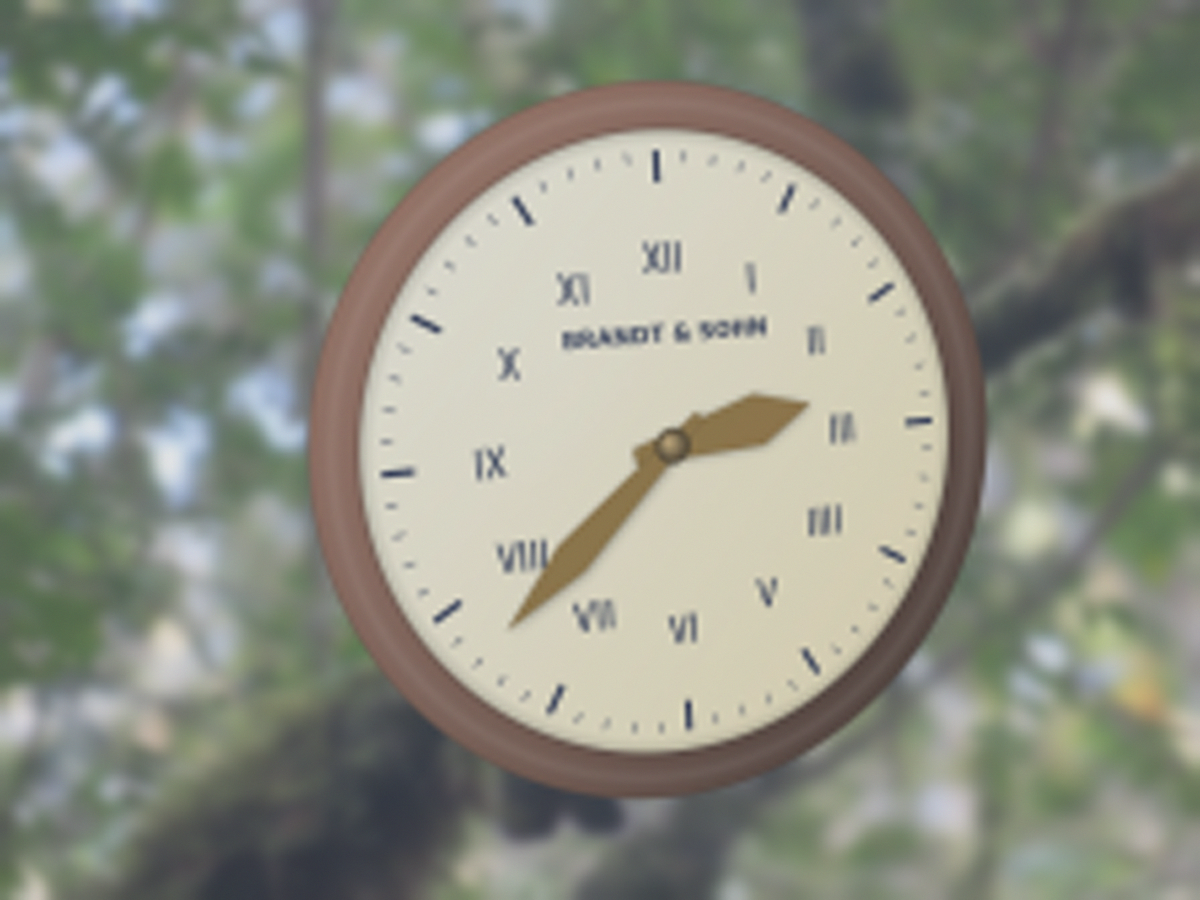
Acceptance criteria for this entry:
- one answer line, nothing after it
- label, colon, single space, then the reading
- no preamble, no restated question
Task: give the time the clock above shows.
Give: 2:38
